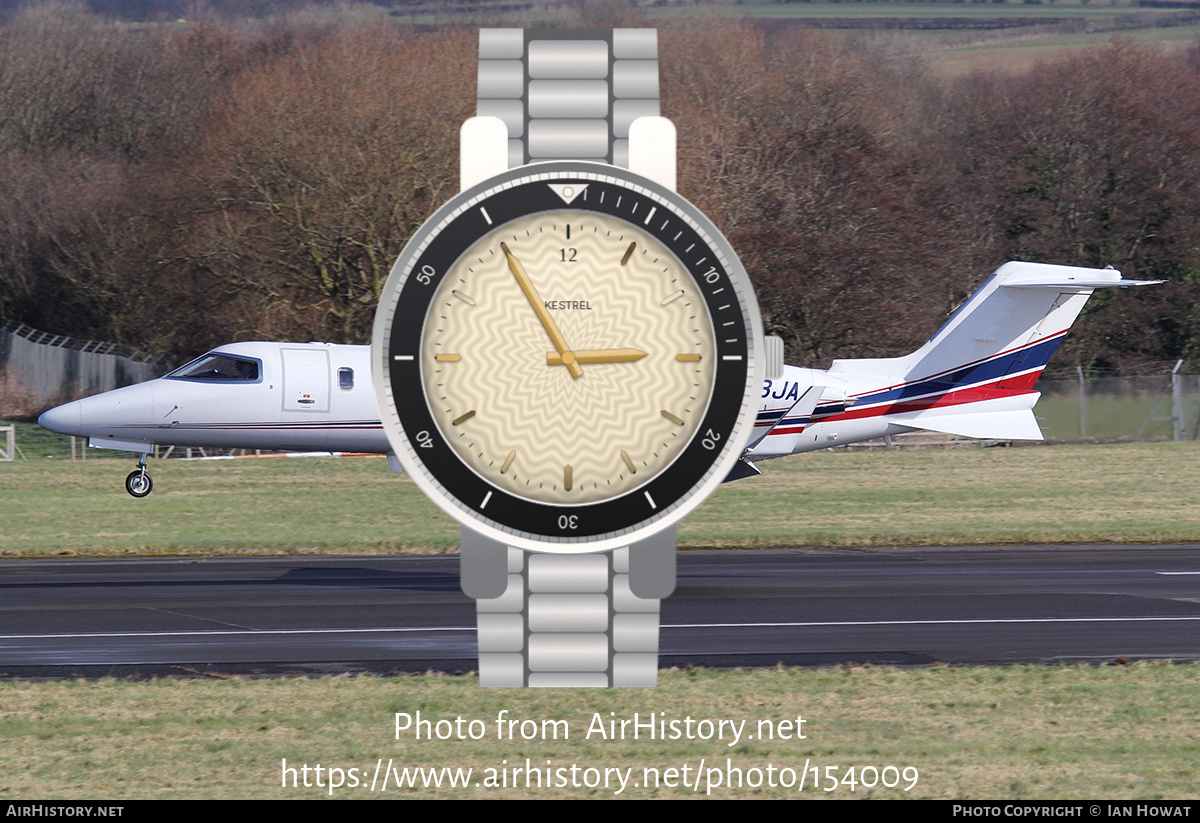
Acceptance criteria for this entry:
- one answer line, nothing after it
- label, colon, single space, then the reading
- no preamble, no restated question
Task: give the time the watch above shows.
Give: 2:55
